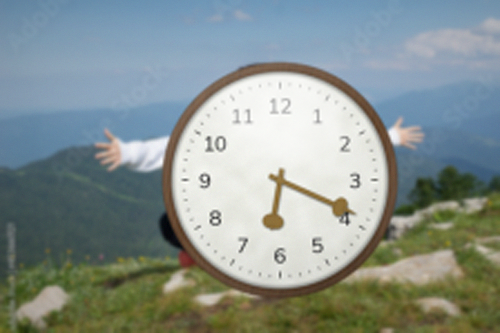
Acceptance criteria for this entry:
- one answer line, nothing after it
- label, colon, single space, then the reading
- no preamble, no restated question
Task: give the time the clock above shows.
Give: 6:19
